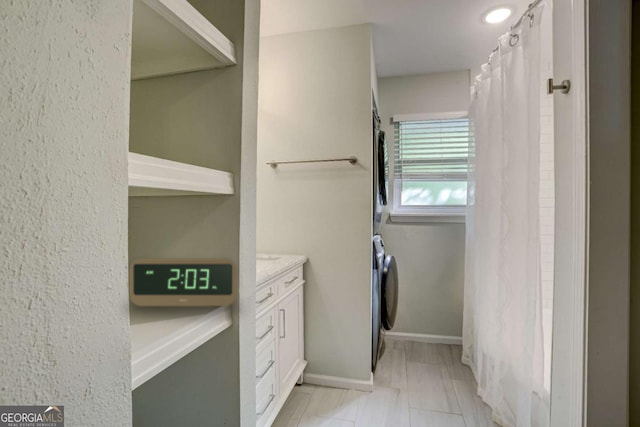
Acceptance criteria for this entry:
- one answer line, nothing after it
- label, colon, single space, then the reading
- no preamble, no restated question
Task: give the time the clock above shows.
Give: 2:03
